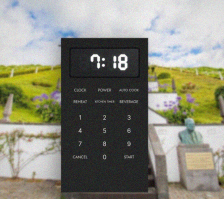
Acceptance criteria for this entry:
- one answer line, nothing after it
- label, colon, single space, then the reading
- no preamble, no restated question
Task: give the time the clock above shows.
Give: 7:18
